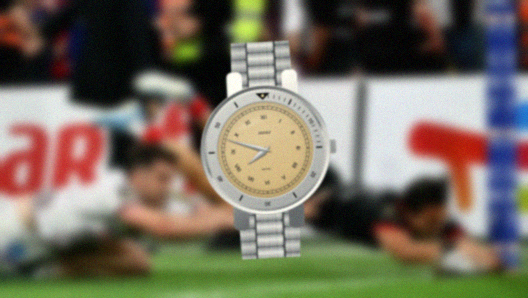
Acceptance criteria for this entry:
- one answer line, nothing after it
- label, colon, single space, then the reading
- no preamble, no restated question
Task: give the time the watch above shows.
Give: 7:48
